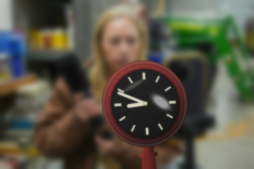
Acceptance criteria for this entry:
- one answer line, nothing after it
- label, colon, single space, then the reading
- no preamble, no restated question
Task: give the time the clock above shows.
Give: 8:49
